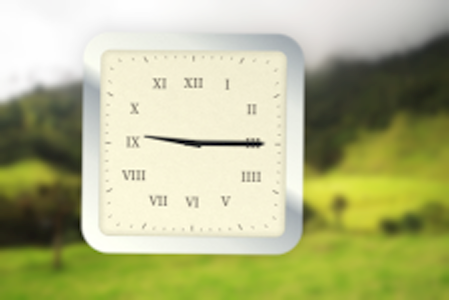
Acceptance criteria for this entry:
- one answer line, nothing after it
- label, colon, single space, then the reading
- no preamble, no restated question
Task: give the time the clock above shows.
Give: 9:15
